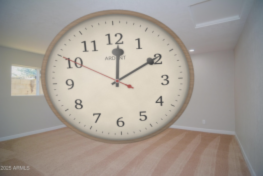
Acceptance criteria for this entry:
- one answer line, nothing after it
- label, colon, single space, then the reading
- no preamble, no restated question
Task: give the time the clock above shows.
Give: 12:09:50
